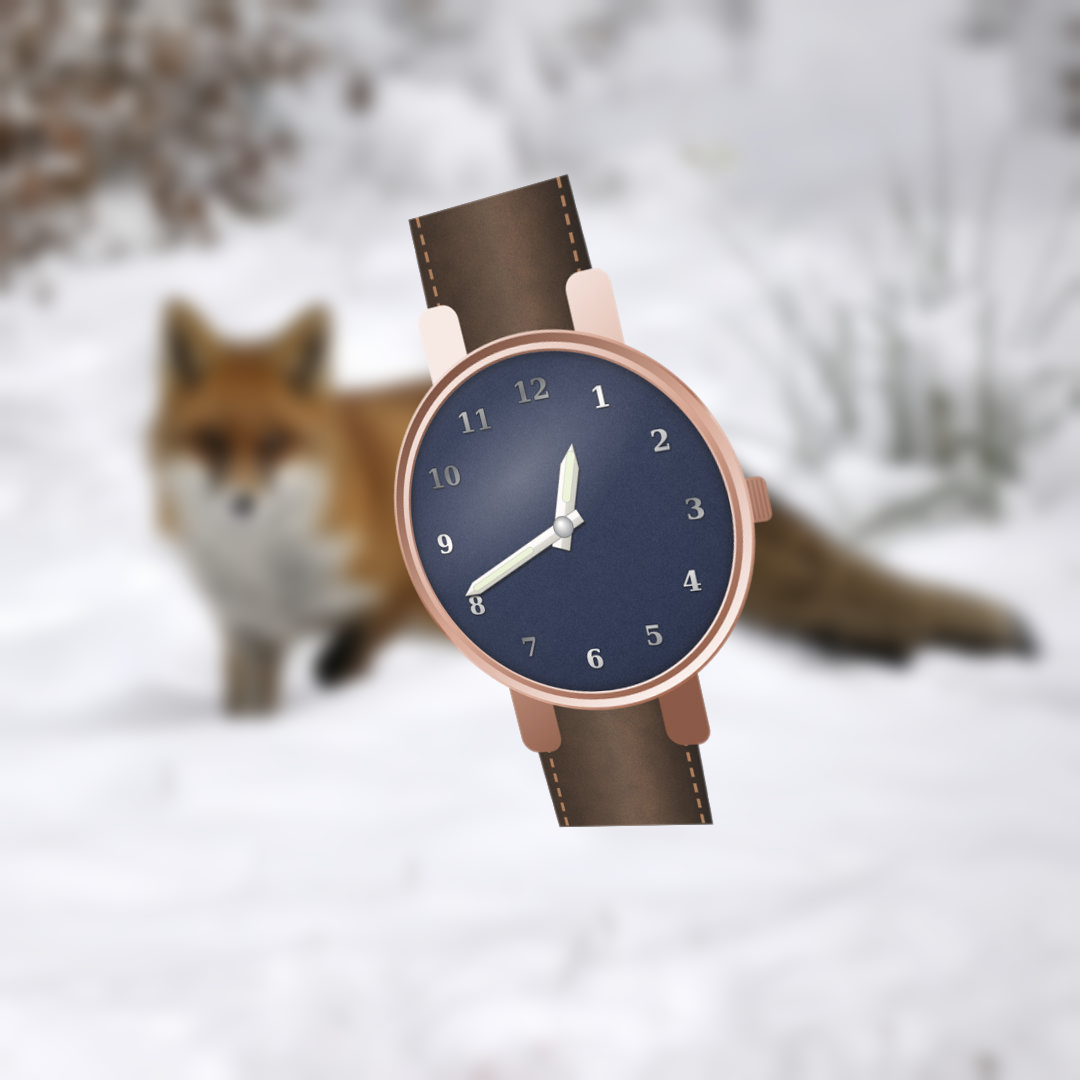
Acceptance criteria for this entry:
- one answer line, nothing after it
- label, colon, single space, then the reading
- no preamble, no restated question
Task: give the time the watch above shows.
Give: 12:41
